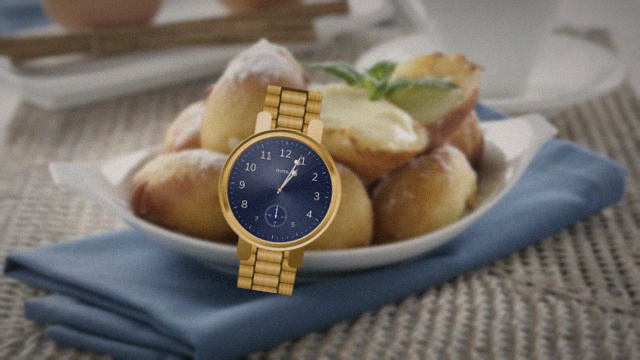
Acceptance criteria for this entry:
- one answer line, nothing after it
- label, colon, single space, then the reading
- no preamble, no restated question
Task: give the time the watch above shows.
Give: 1:04
